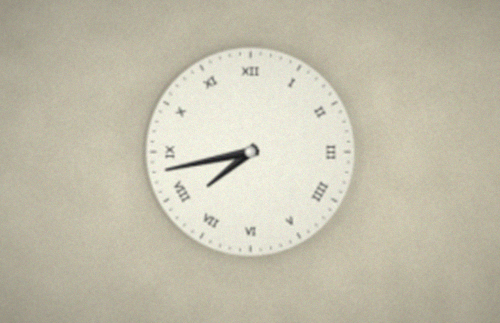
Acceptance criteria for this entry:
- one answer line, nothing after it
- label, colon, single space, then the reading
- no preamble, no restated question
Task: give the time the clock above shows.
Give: 7:43
